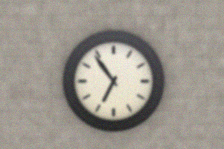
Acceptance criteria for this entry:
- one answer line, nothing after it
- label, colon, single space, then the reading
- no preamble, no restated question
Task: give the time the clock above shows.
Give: 6:54
